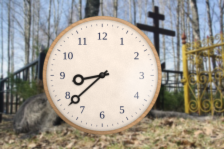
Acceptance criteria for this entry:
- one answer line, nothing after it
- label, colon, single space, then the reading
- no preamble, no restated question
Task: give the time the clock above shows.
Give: 8:38
